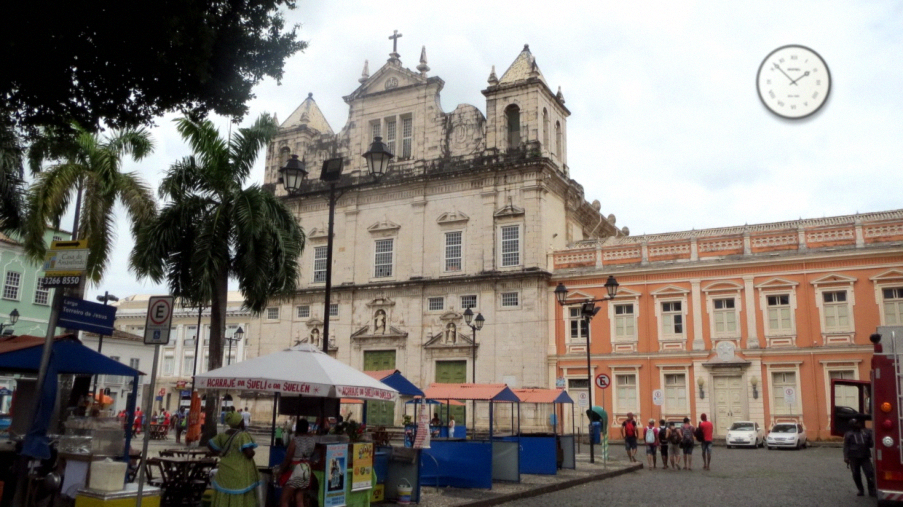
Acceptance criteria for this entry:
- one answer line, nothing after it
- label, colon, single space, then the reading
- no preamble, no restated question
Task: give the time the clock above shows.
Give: 1:52
